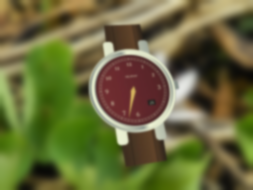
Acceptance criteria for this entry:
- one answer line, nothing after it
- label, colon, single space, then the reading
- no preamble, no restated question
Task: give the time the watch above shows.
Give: 6:33
